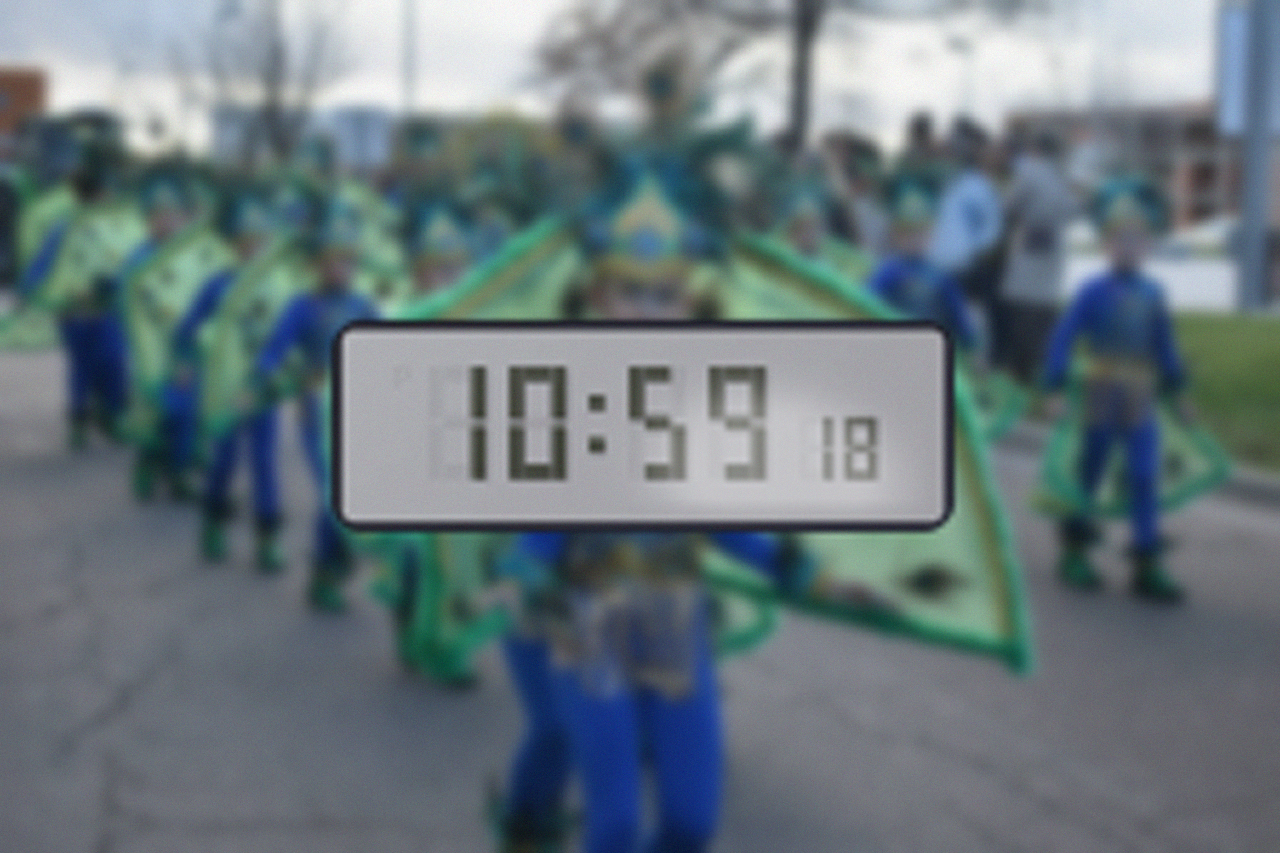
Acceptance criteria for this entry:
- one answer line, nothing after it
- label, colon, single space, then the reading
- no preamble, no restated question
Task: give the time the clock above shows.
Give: 10:59:18
